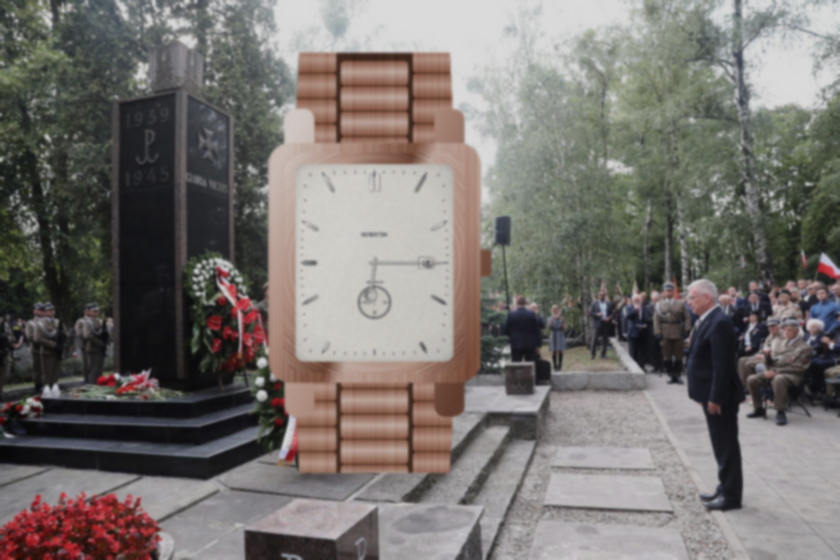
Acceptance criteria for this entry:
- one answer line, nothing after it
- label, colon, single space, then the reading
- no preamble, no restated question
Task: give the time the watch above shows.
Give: 6:15
